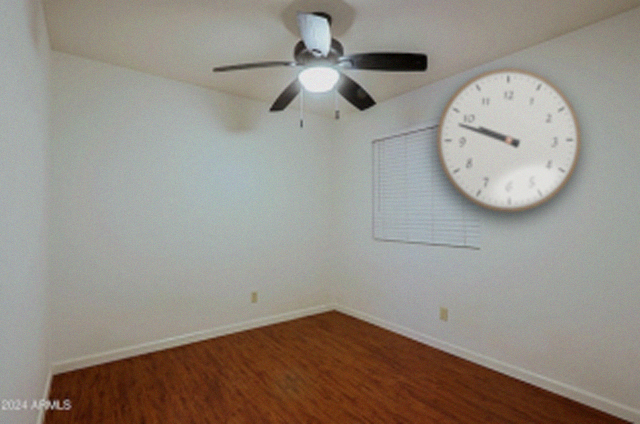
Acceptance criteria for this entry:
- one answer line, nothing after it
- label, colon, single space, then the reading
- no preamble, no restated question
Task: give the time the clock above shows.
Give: 9:48
